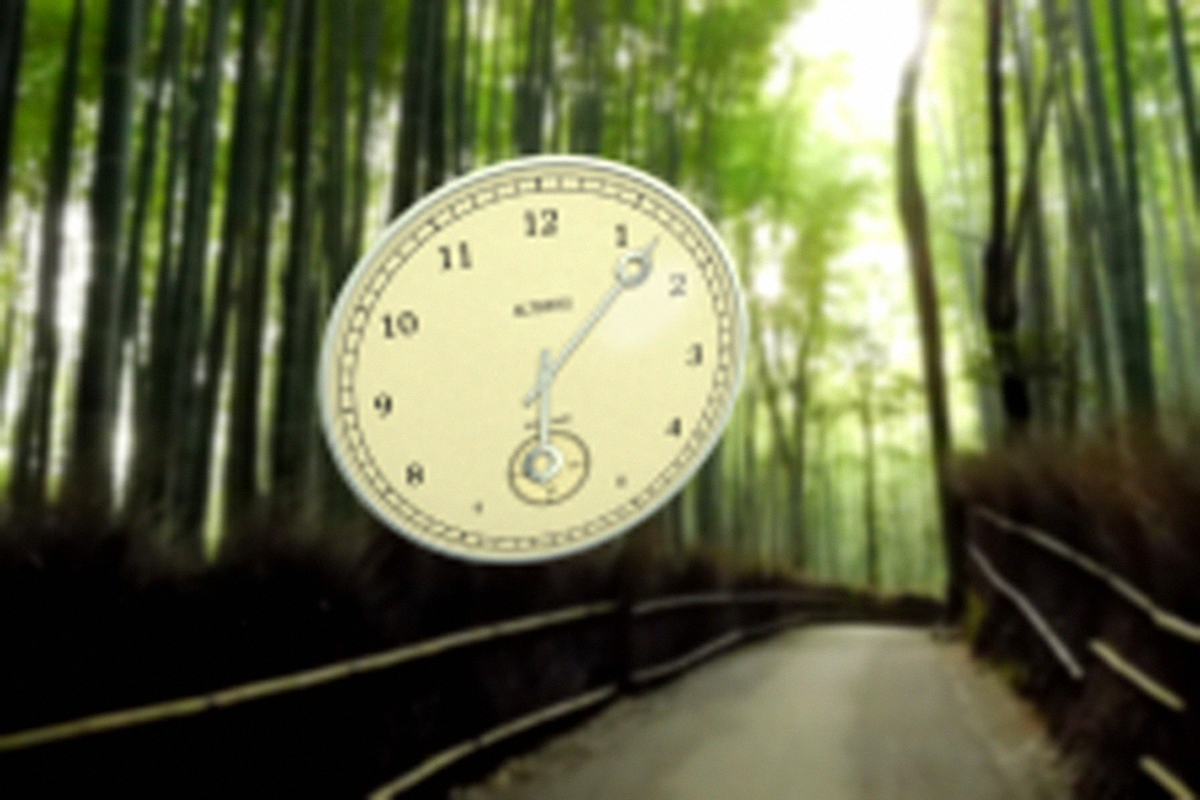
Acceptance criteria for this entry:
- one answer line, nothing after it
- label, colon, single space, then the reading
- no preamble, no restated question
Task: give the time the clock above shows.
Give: 6:07
